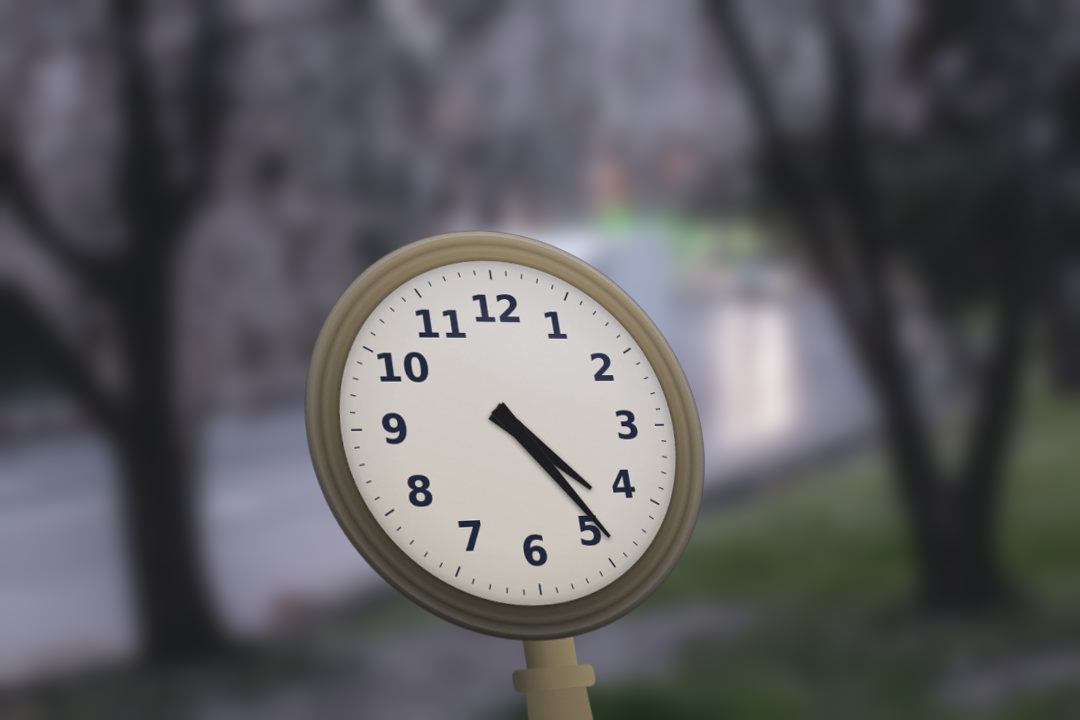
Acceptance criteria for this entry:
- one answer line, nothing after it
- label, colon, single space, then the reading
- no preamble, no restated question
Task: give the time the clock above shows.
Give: 4:24
